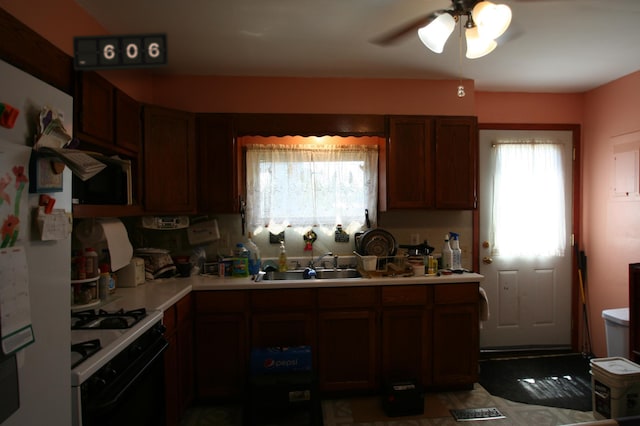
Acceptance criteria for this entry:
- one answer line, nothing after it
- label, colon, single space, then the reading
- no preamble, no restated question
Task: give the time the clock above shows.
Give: 6:06
